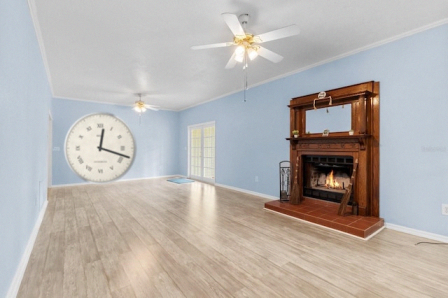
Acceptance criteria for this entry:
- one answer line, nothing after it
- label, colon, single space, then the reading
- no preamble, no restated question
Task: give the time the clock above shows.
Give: 12:18
